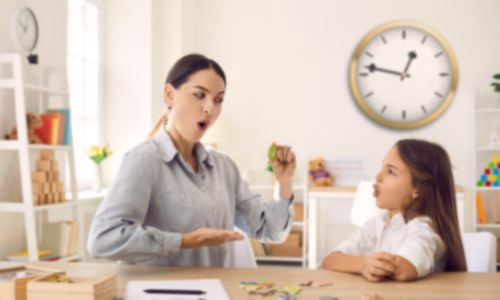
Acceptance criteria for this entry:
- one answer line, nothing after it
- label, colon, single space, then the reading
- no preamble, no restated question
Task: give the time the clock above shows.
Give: 12:47
